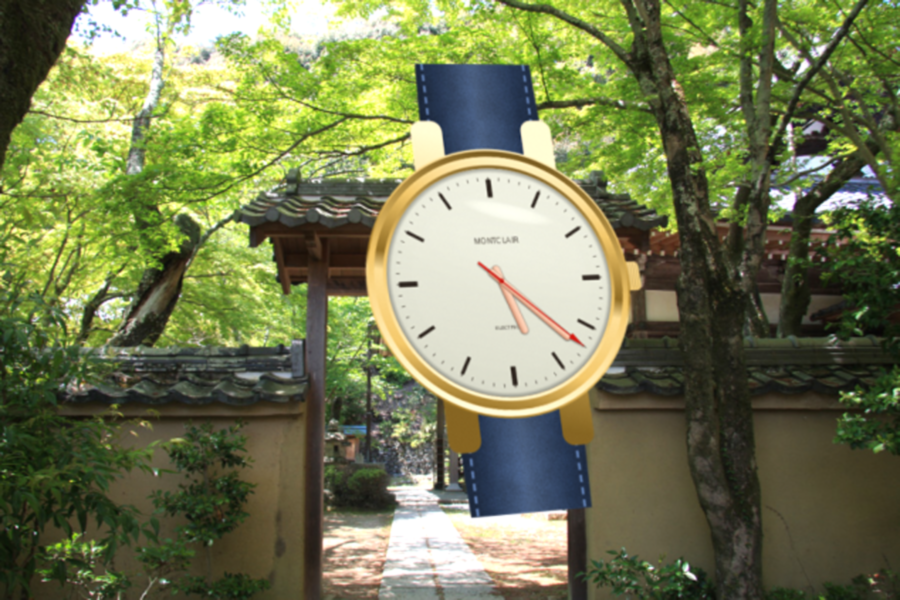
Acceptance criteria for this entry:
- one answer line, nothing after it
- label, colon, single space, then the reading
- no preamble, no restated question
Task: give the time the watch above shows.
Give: 5:22:22
